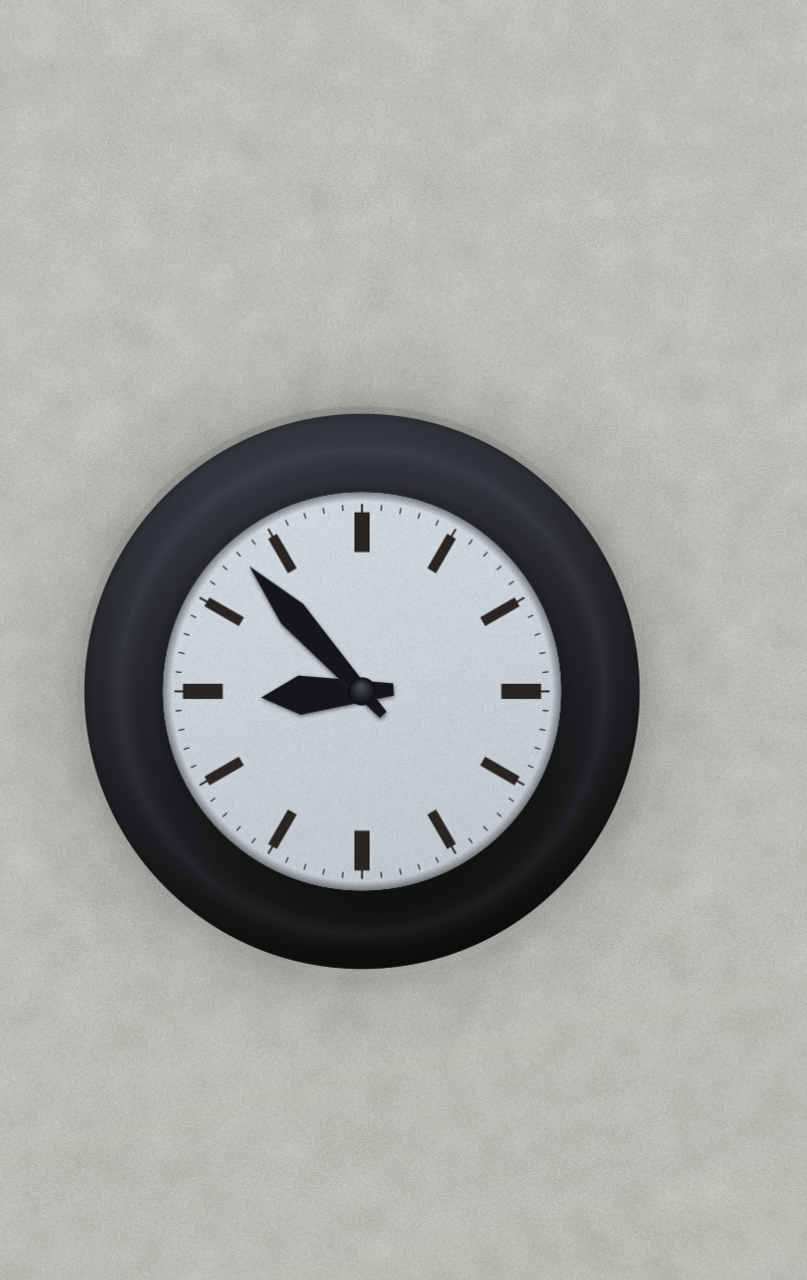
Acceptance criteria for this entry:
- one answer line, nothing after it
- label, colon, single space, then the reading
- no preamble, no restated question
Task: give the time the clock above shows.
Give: 8:53
